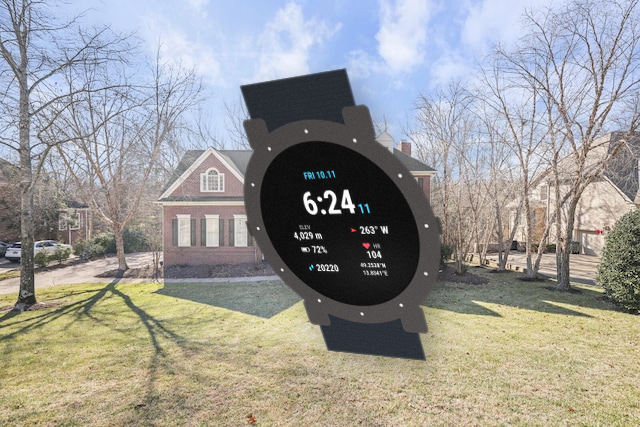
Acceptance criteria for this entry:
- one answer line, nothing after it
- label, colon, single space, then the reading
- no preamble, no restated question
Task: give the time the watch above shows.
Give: 6:24:11
